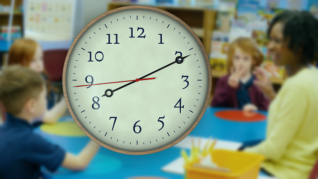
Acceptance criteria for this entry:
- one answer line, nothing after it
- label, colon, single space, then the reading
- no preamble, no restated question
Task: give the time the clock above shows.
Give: 8:10:44
